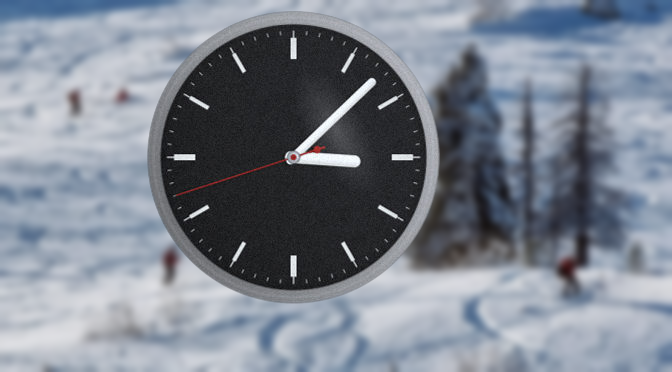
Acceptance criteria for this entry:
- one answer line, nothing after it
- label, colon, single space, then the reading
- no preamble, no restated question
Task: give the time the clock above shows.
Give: 3:07:42
